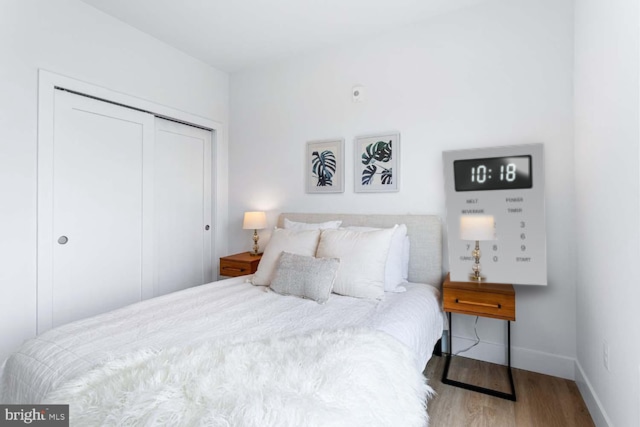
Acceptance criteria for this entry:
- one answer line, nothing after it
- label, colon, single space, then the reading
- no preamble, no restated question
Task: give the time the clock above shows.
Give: 10:18
